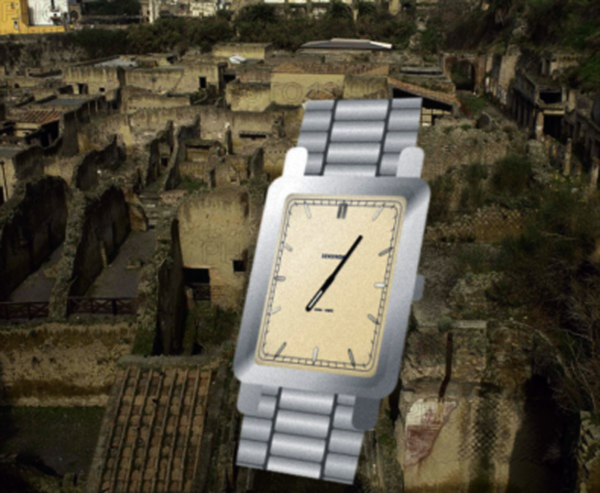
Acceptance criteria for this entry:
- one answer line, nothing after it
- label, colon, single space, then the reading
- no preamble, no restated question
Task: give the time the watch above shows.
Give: 7:05
